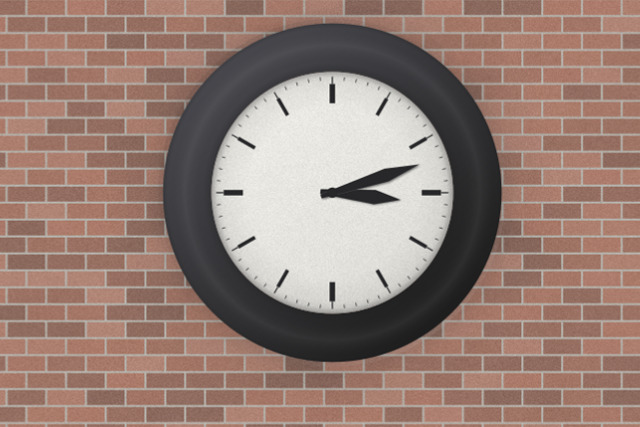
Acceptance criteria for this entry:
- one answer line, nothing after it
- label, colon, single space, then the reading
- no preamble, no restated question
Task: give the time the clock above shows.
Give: 3:12
